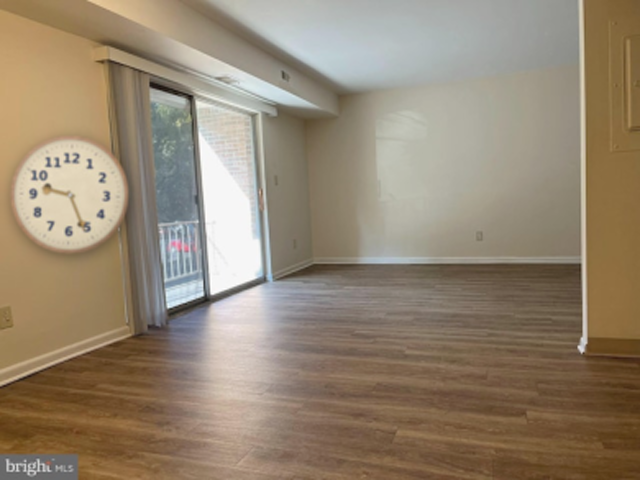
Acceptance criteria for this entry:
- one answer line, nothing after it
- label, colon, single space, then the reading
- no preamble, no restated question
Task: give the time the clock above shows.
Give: 9:26
